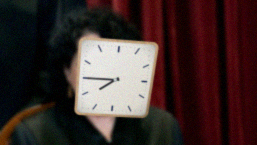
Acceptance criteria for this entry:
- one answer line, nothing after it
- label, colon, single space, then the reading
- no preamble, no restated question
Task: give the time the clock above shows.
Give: 7:45
